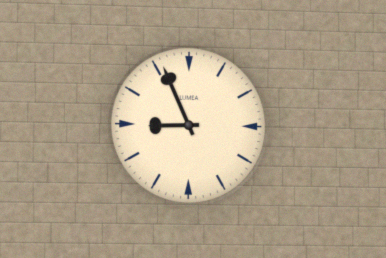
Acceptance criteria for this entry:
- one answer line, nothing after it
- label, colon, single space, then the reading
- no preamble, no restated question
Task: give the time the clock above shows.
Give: 8:56
